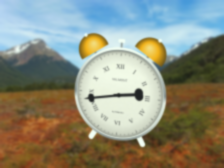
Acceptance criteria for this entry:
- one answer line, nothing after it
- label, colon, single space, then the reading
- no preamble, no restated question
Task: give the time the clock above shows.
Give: 2:43
